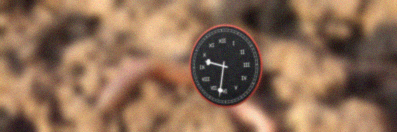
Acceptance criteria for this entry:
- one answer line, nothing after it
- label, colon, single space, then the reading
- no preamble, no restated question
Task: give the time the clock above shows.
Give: 9:32
